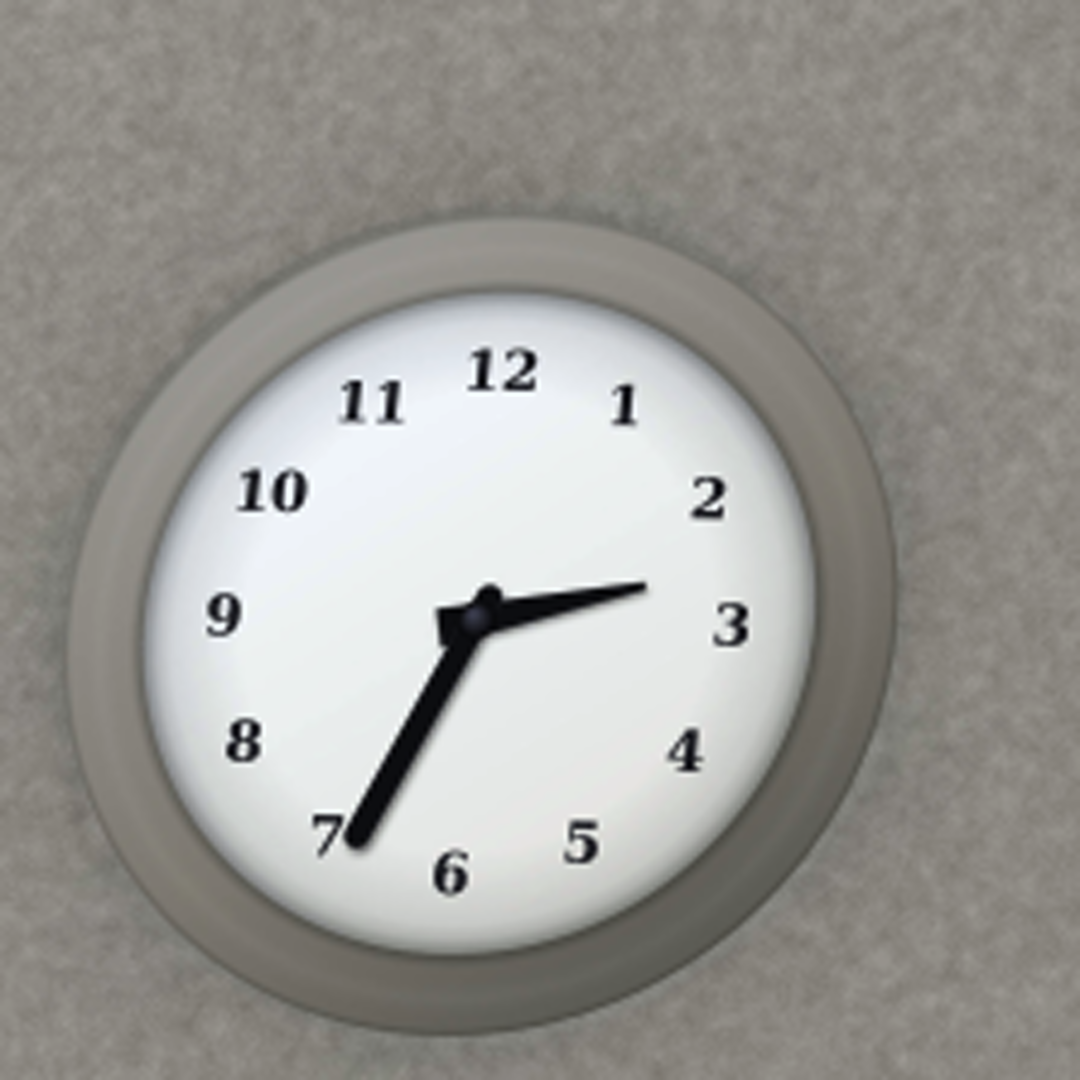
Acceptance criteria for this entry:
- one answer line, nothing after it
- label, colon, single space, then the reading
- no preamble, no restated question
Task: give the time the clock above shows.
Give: 2:34
